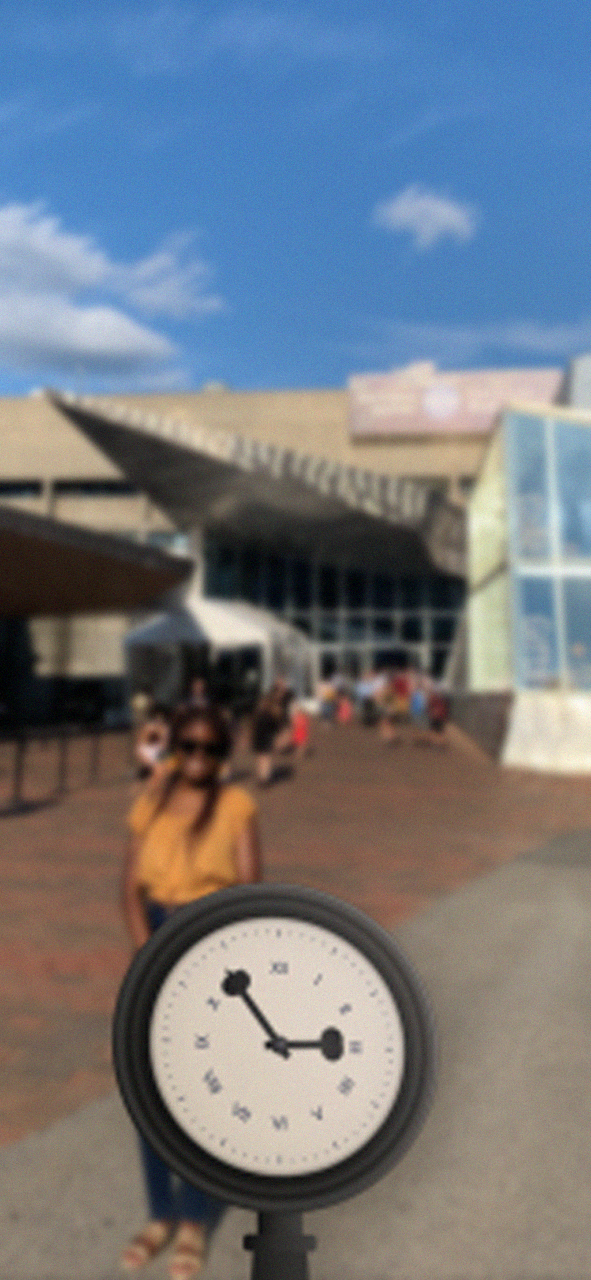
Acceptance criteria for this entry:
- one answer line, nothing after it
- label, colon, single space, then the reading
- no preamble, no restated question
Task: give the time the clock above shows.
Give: 2:54
